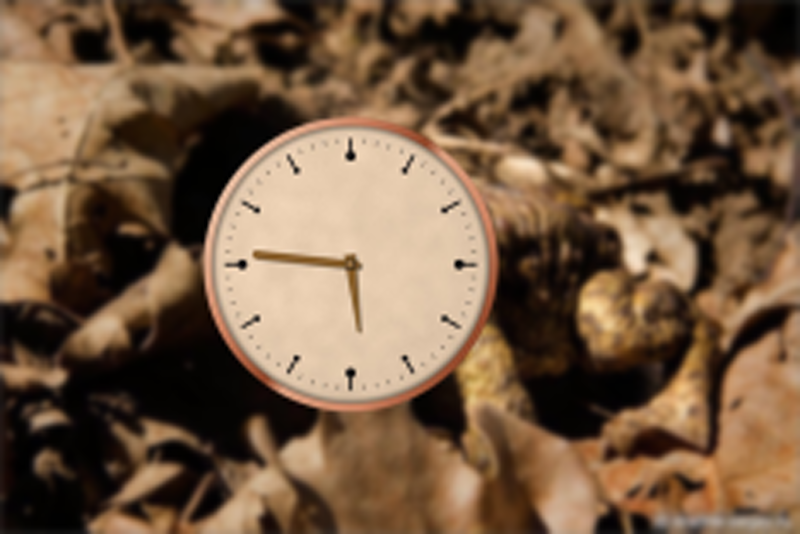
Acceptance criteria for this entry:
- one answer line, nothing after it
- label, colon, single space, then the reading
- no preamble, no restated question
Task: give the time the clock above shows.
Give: 5:46
